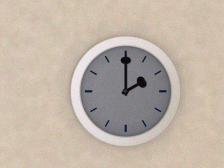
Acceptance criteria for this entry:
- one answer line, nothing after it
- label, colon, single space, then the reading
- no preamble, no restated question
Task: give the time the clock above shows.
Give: 2:00
